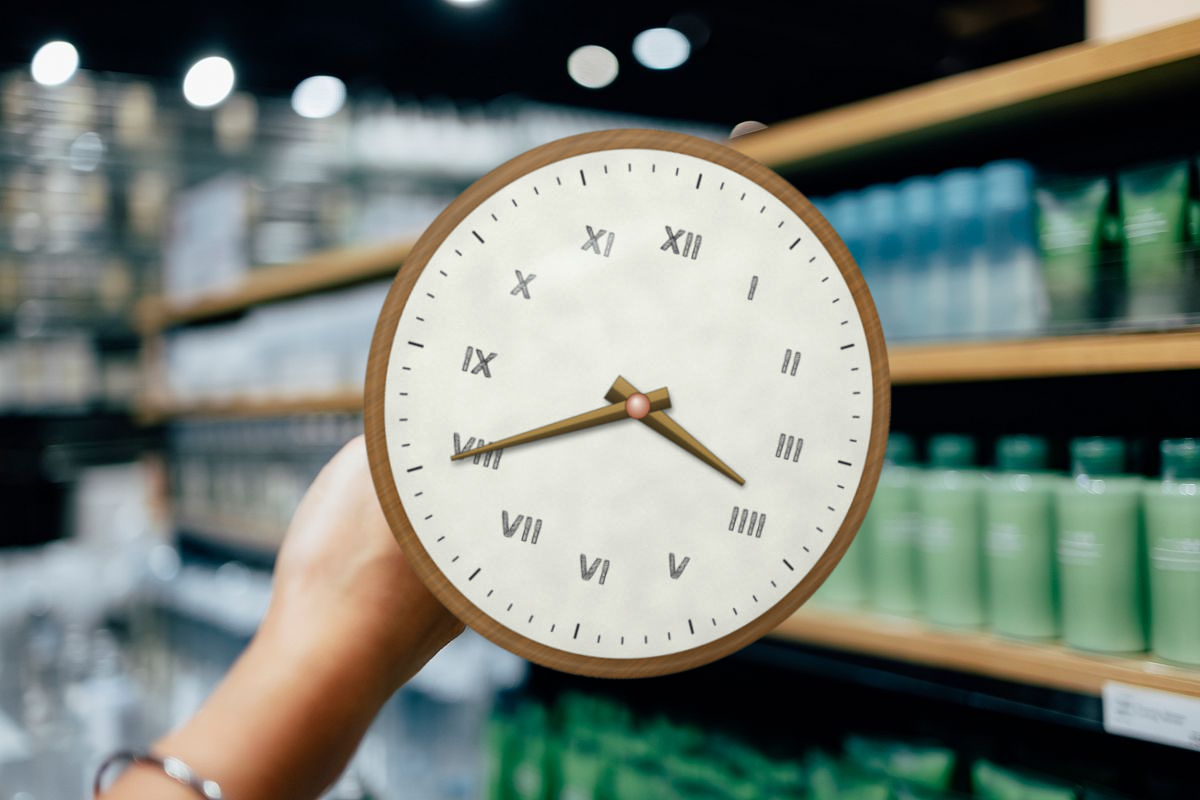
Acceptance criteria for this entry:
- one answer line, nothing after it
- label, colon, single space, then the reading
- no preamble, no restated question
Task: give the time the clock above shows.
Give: 3:40
